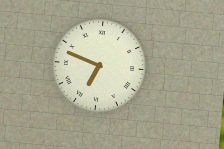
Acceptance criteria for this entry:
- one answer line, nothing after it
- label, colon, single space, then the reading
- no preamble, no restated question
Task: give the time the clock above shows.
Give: 6:48
